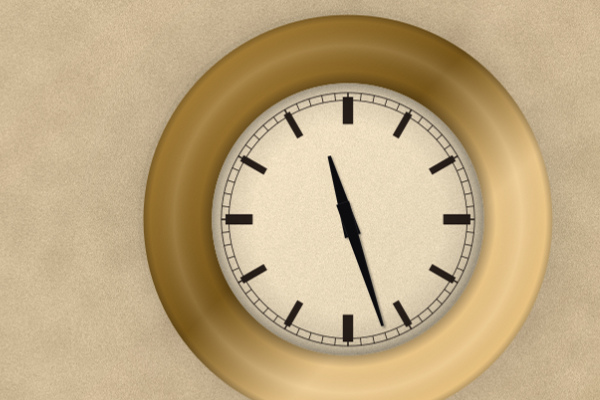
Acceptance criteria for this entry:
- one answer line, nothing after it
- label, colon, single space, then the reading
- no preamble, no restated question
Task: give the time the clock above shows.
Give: 11:27
